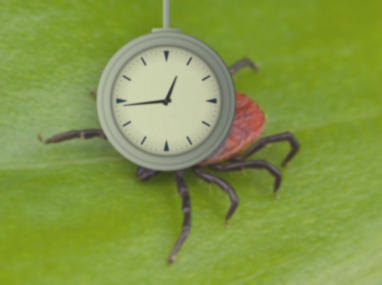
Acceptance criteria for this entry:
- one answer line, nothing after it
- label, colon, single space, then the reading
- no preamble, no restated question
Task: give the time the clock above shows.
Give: 12:44
